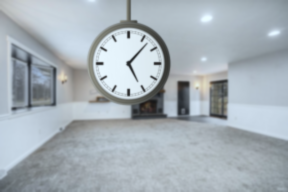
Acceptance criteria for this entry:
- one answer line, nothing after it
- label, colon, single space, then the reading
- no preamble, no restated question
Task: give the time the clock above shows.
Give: 5:07
